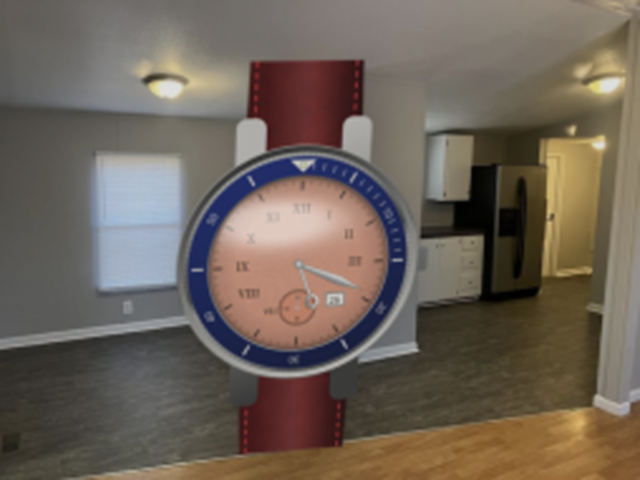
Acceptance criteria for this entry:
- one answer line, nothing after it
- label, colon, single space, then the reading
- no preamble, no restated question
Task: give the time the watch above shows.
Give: 5:19
